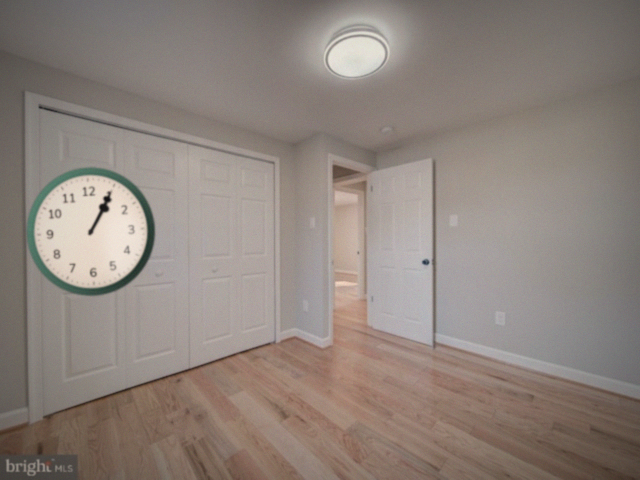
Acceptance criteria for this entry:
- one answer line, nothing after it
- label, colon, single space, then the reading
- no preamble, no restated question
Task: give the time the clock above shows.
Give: 1:05
